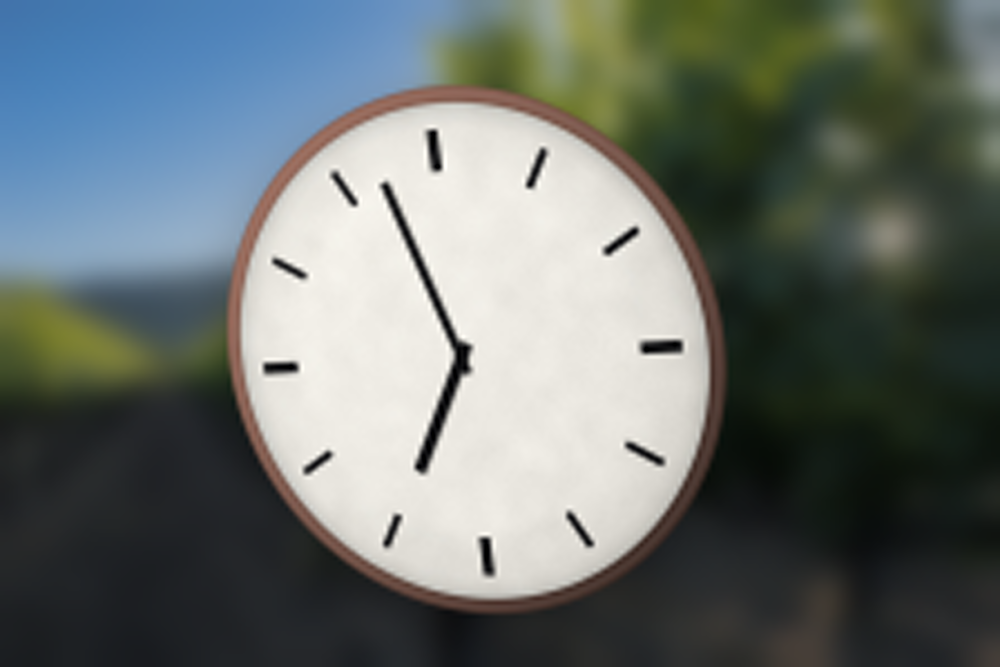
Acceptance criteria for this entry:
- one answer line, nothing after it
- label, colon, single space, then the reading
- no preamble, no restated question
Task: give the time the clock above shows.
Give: 6:57
